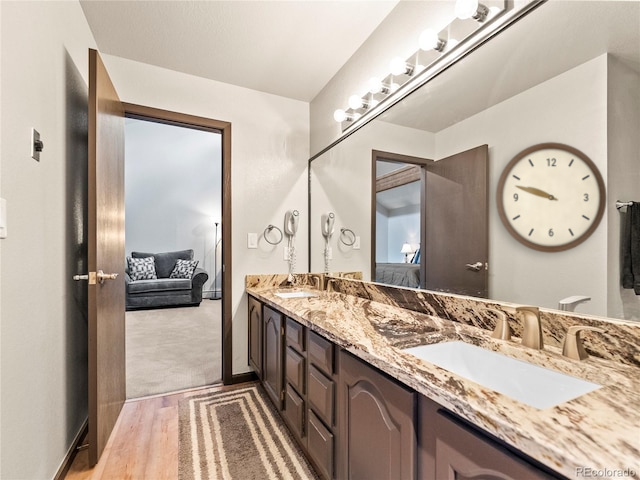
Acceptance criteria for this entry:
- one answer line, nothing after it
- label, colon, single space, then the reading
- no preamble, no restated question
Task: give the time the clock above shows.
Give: 9:48
